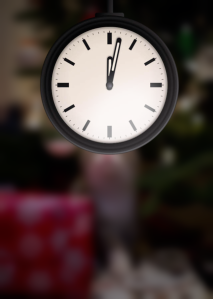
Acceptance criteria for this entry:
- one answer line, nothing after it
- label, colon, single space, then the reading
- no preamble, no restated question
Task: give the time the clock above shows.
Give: 12:02
